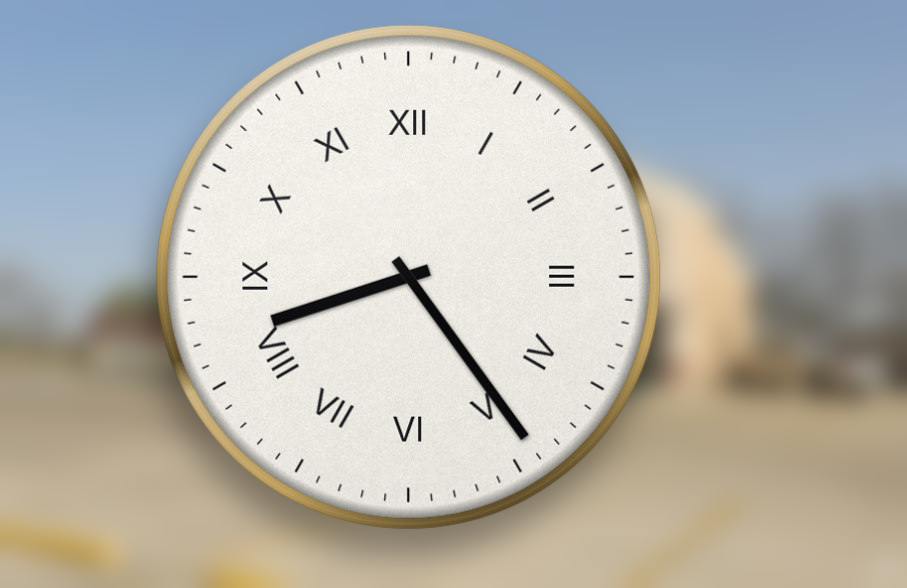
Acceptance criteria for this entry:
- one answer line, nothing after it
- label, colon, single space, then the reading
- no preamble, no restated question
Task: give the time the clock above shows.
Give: 8:24
